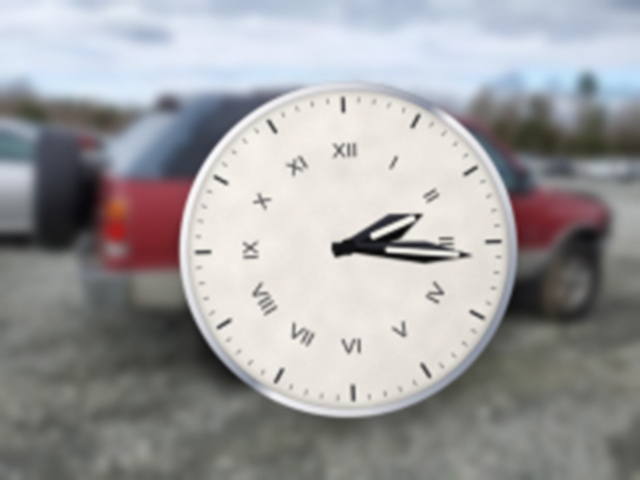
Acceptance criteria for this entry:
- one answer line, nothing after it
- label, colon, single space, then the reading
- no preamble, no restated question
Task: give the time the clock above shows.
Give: 2:16
